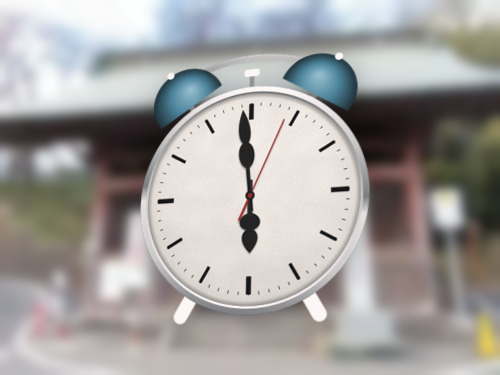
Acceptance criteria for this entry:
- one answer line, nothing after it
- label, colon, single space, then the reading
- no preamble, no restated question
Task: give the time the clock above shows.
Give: 5:59:04
